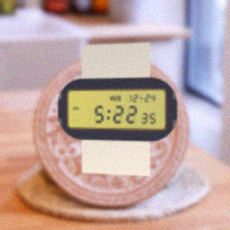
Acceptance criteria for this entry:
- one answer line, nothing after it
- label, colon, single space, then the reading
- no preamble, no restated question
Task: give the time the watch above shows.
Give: 5:22:35
